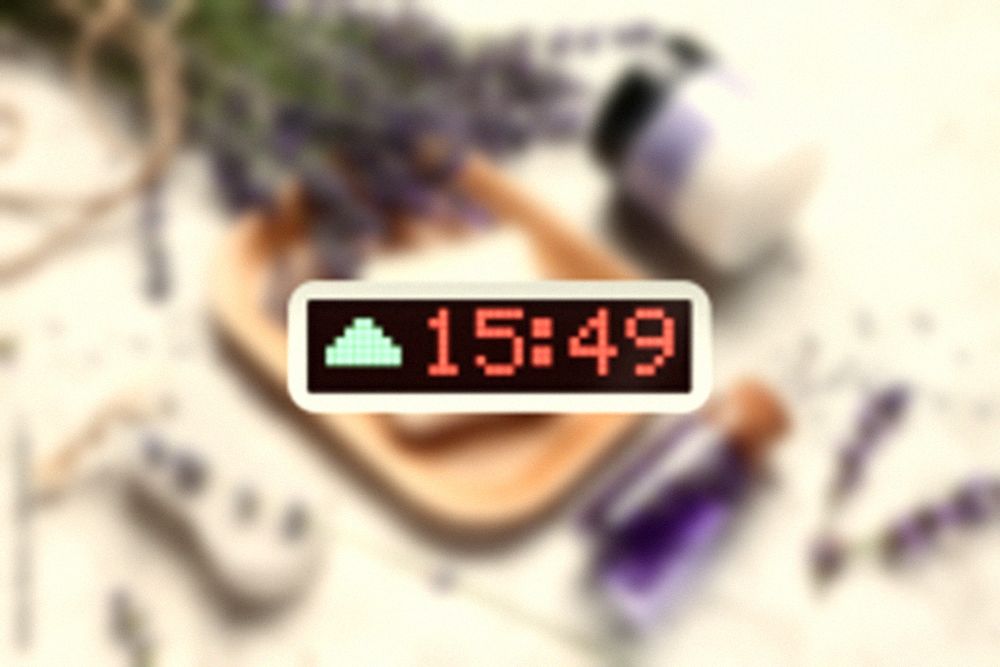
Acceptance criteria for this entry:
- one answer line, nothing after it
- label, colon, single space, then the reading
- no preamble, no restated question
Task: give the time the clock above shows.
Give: 15:49
